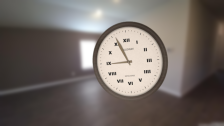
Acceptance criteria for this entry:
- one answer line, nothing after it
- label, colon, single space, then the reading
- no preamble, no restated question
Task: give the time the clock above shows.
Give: 8:56
